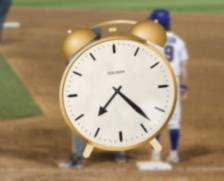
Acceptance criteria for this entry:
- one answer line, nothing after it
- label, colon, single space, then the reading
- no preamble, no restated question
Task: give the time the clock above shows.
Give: 7:23
